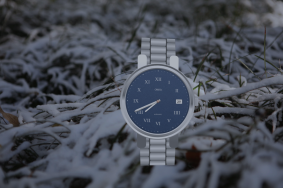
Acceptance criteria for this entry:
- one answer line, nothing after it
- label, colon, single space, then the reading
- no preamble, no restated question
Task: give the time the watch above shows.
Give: 7:41
